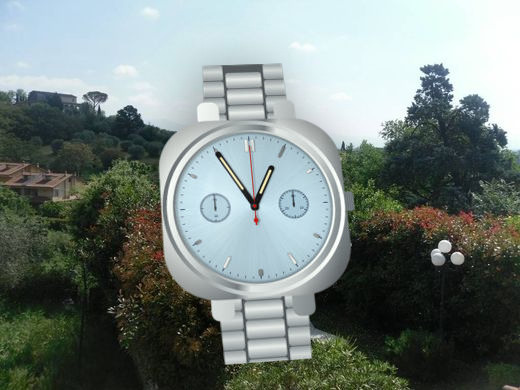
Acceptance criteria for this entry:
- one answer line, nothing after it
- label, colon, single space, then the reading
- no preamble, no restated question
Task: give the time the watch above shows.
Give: 12:55
